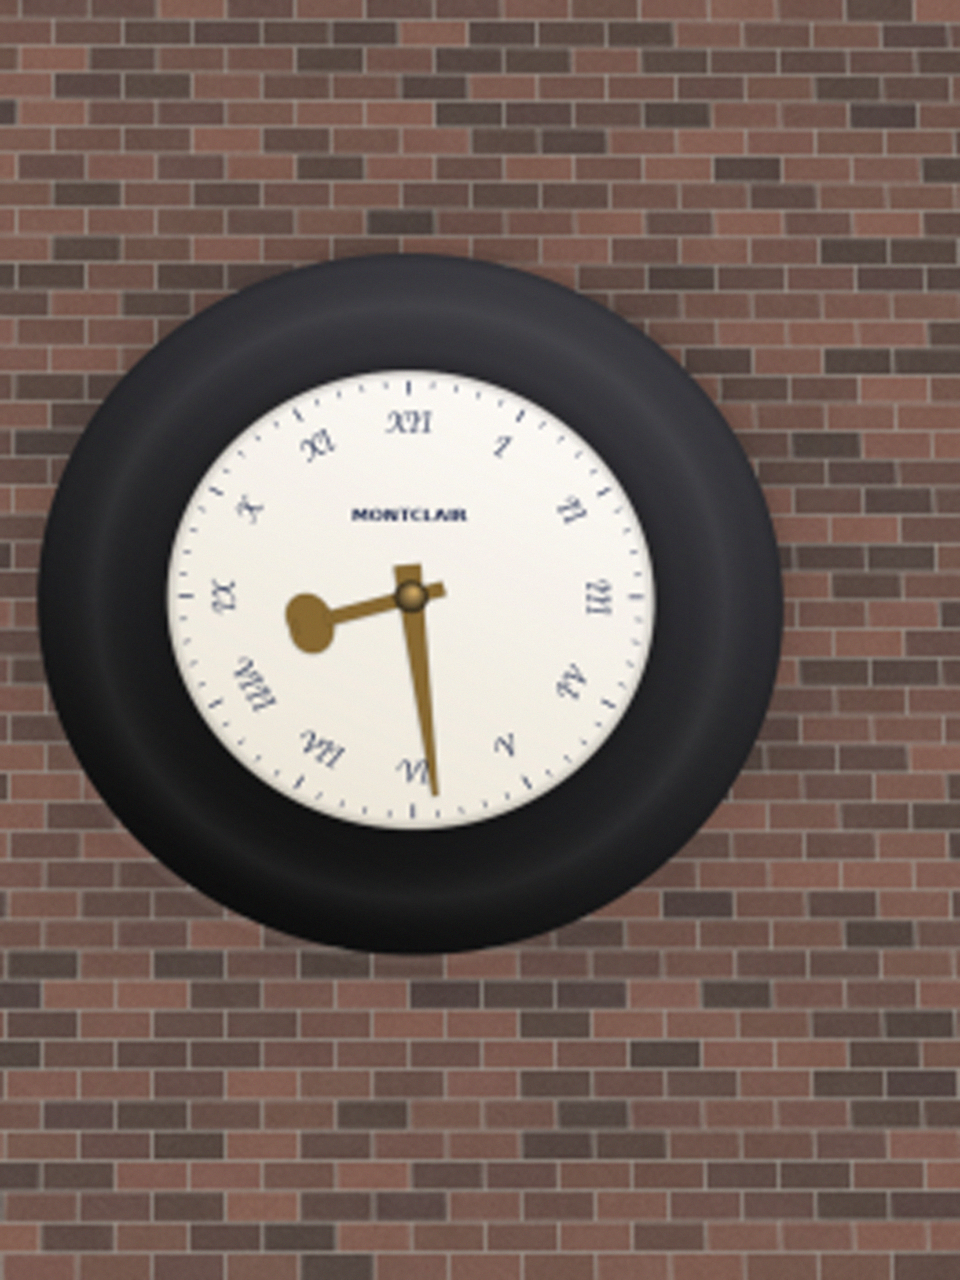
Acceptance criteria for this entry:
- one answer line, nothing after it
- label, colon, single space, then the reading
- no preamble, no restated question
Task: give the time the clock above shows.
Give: 8:29
